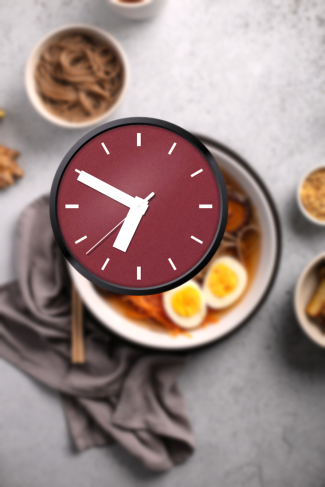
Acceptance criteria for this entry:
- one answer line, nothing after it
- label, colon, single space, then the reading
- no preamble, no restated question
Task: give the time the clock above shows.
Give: 6:49:38
